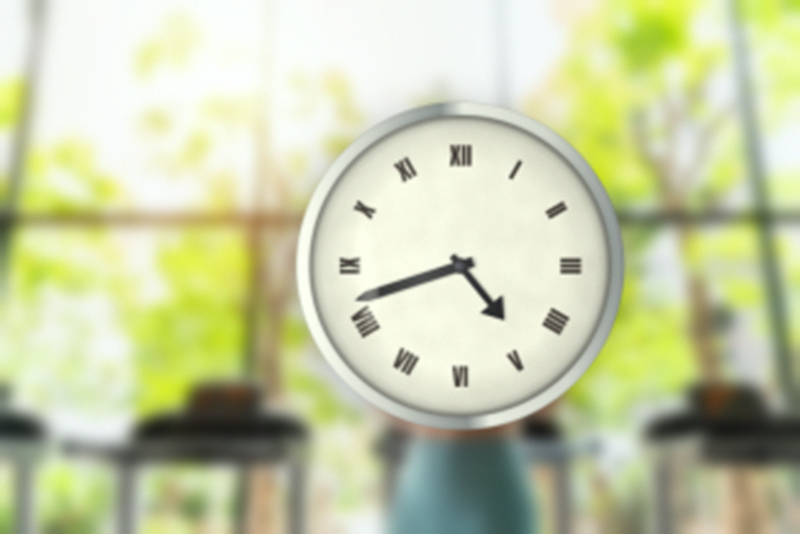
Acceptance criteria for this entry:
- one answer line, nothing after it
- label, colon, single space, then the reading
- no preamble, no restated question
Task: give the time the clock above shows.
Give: 4:42
